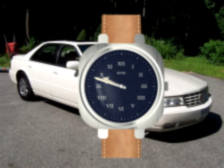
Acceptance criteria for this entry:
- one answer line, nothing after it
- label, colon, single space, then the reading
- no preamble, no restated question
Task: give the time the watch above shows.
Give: 9:48
